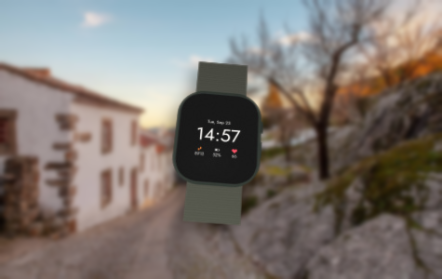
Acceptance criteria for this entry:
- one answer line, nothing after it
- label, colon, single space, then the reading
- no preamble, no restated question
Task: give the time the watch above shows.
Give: 14:57
